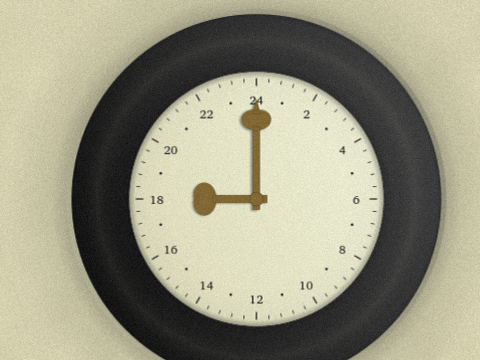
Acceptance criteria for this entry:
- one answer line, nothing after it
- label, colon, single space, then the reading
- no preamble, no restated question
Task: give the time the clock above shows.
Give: 18:00
